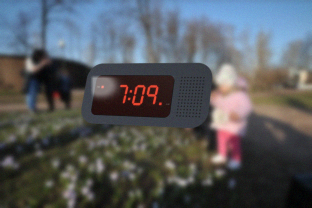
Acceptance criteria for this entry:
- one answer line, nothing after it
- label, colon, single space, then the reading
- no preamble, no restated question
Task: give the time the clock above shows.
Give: 7:09
